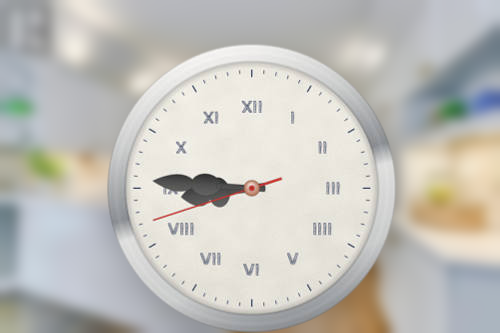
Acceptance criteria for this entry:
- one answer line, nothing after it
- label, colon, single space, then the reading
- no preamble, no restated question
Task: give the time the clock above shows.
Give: 8:45:42
